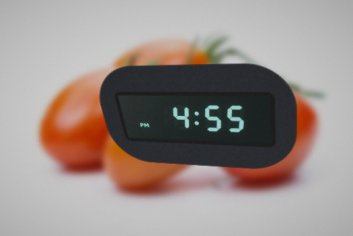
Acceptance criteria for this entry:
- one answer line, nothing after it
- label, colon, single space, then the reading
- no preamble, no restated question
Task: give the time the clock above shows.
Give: 4:55
